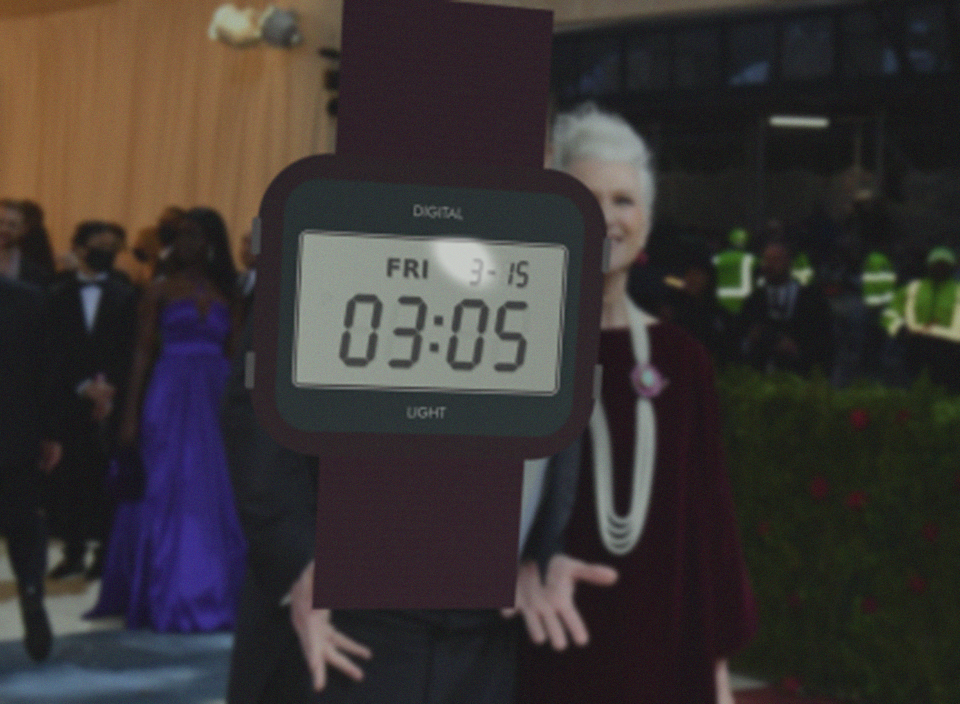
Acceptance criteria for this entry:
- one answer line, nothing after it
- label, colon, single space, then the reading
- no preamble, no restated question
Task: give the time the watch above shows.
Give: 3:05
